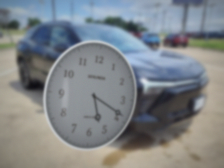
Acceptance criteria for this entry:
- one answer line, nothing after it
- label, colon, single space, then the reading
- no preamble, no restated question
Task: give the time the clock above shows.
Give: 5:19
